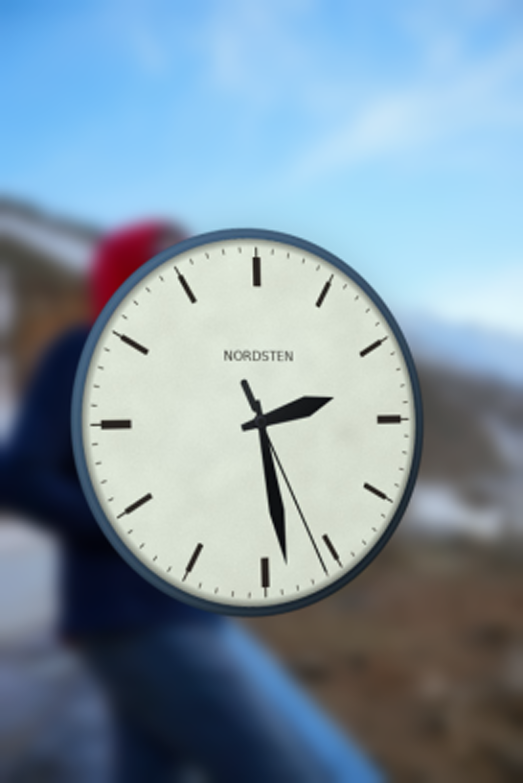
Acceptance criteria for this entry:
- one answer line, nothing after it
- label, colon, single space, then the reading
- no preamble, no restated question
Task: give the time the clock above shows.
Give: 2:28:26
